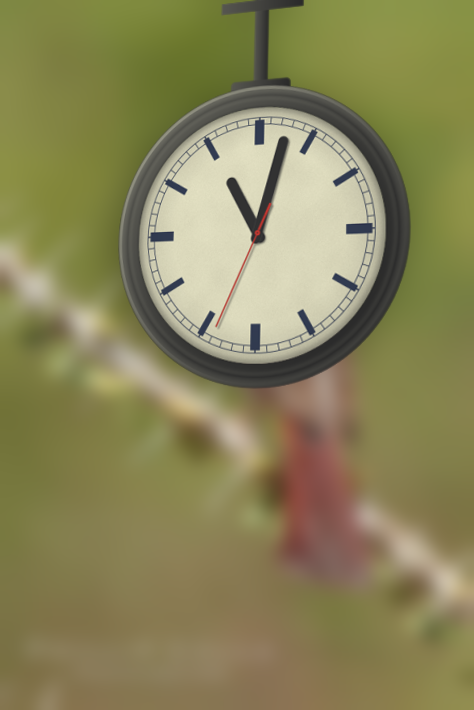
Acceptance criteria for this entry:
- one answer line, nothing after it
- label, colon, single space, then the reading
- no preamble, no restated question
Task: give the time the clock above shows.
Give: 11:02:34
